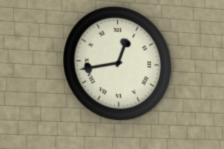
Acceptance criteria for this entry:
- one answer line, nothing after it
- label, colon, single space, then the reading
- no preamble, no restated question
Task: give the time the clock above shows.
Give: 12:43
